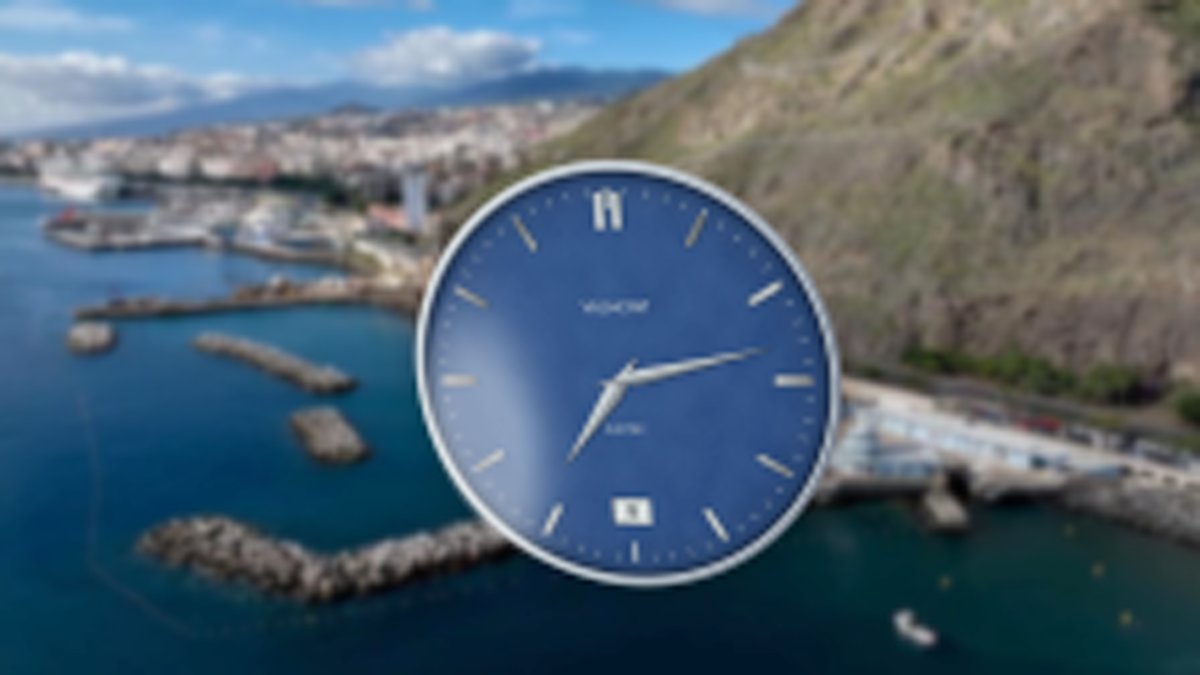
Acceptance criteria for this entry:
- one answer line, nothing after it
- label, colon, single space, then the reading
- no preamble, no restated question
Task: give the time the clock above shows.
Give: 7:13
